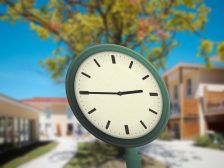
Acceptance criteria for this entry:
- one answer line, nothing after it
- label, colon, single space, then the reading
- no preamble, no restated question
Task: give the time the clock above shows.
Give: 2:45
